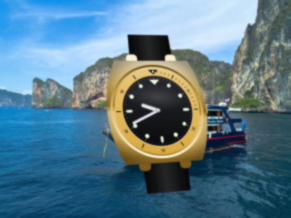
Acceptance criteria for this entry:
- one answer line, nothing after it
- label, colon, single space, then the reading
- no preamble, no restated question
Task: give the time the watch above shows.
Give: 9:41
